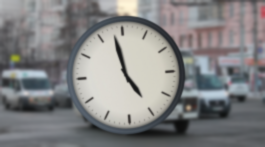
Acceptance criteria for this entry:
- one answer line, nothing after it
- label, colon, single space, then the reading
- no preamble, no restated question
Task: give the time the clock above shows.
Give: 4:58
